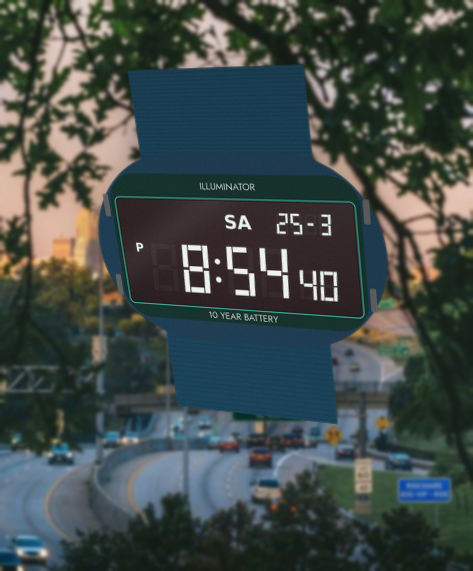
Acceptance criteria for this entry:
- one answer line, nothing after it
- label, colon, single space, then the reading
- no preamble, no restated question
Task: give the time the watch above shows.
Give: 8:54:40
